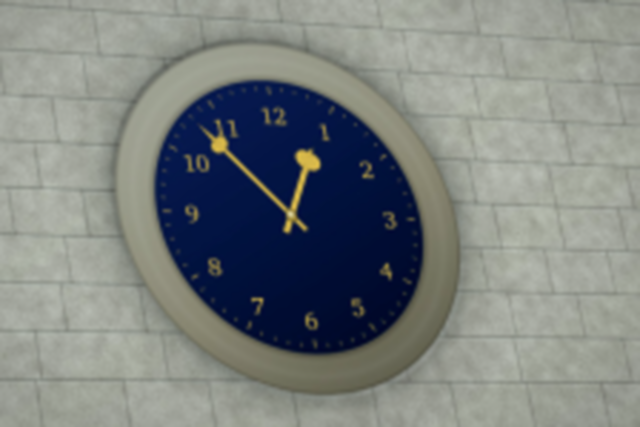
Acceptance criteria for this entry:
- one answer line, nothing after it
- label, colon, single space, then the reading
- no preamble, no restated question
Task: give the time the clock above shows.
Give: 12:53
